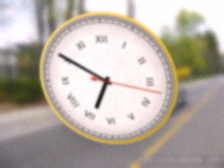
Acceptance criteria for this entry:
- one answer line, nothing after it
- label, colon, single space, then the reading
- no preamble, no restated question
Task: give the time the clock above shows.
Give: 6:50:17
